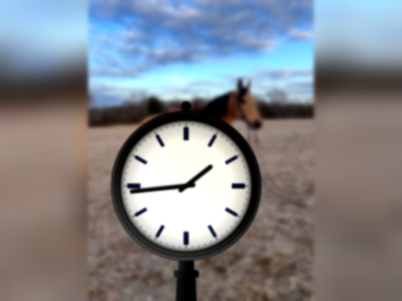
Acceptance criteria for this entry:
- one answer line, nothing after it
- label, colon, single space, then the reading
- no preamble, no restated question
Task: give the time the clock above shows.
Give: 1:44
